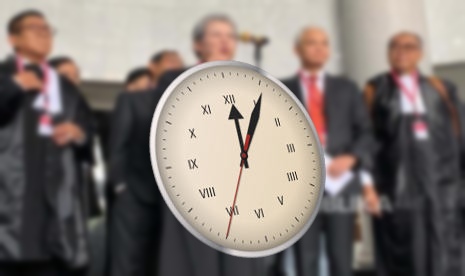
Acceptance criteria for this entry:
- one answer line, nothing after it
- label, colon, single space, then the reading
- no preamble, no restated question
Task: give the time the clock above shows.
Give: 12:05:35
